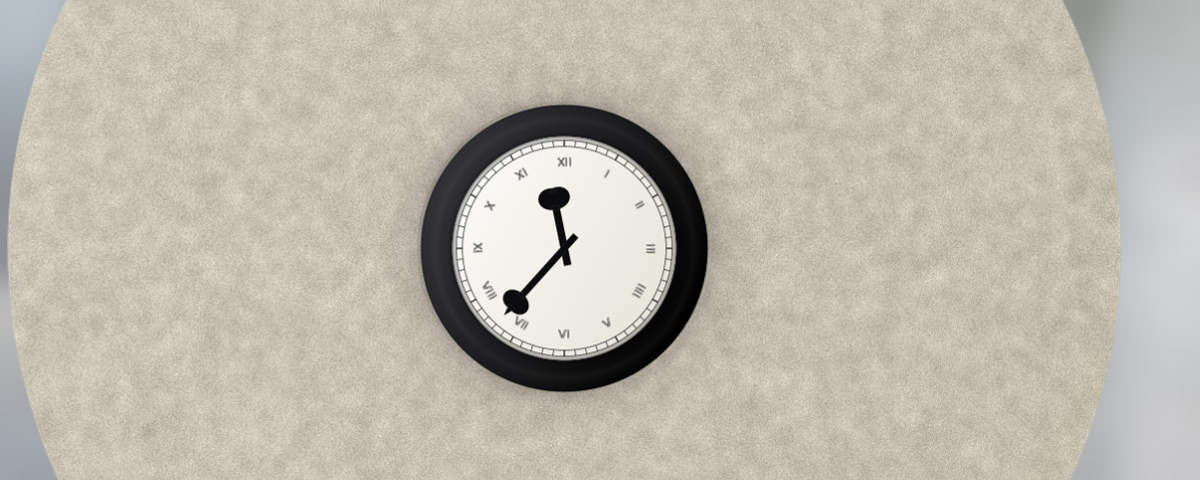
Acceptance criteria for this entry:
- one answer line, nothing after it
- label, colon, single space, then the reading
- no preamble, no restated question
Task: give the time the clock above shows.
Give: 11:37
